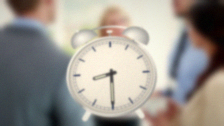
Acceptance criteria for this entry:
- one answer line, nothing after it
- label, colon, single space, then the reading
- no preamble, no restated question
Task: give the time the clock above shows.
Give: 8:30
